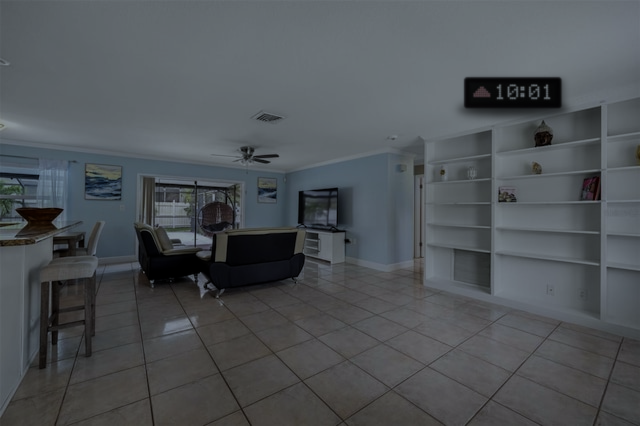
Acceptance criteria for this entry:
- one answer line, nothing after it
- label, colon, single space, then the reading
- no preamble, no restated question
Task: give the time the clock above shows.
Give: 10:01
